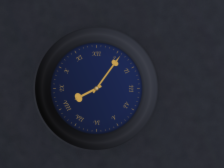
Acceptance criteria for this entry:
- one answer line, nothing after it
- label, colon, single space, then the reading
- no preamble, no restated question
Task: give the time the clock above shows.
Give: 8:06
